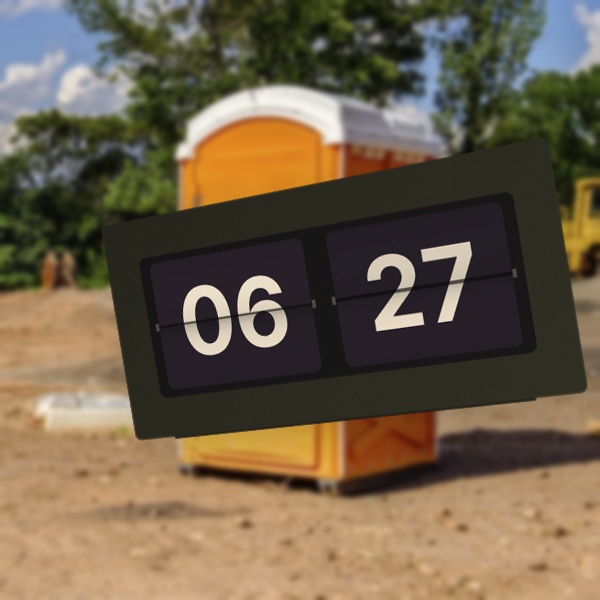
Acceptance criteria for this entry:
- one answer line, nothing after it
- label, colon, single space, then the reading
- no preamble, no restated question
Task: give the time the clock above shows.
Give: 6:27
